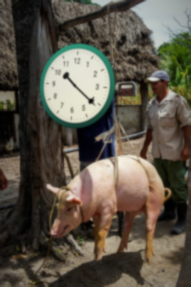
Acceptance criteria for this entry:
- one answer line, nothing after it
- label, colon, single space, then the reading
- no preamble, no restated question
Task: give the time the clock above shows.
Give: 10:21
